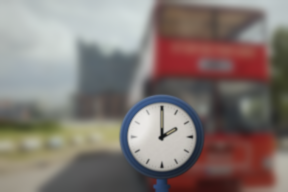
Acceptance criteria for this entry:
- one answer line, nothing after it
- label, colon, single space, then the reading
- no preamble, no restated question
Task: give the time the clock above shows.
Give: 2:00
